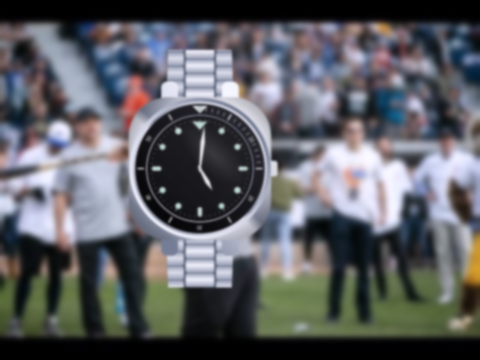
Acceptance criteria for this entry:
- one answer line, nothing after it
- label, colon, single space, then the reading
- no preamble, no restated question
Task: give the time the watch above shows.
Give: 5:01
